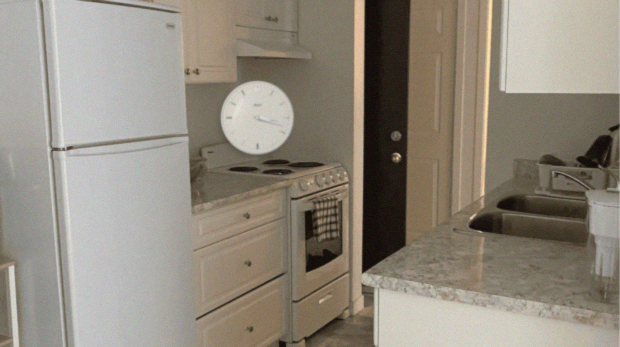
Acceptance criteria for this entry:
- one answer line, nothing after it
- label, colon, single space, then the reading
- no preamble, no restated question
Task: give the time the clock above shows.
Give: 3:18
